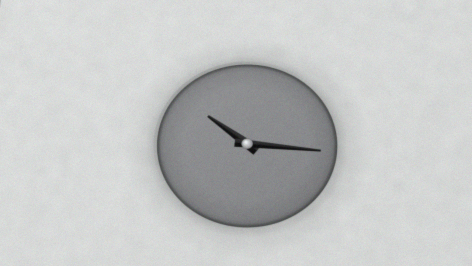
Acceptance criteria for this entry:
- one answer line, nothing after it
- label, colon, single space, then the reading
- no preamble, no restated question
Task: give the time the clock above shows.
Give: 10:16
